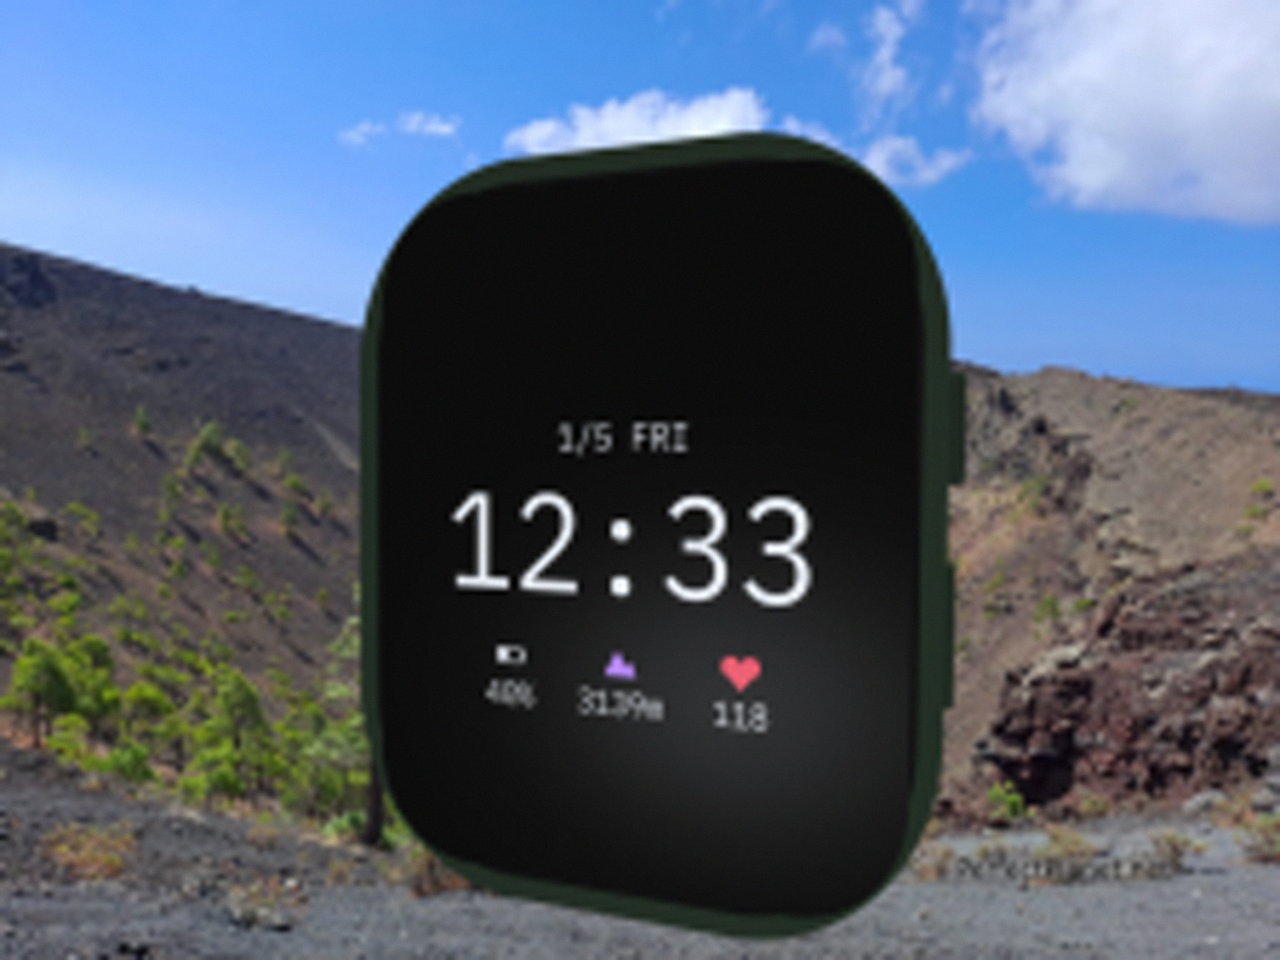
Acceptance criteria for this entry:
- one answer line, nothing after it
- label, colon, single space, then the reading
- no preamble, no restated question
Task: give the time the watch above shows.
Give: 12:33
